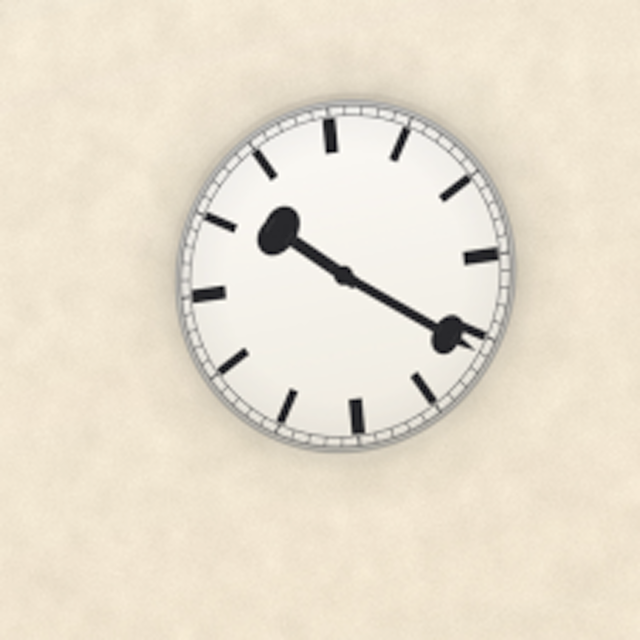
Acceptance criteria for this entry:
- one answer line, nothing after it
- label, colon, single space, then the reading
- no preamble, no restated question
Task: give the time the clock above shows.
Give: 10:21
